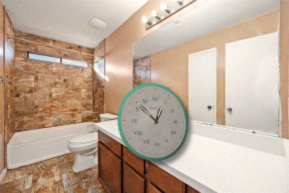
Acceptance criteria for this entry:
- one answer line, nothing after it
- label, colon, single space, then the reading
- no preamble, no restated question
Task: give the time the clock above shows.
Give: 12:52
